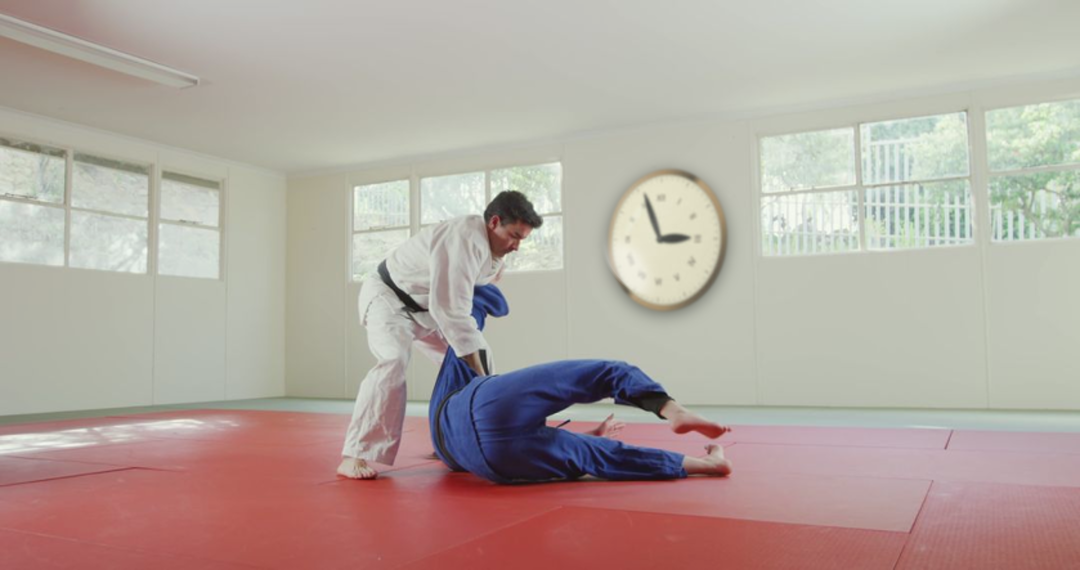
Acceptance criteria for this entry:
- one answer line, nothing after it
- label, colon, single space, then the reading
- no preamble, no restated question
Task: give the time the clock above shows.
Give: 2:56
